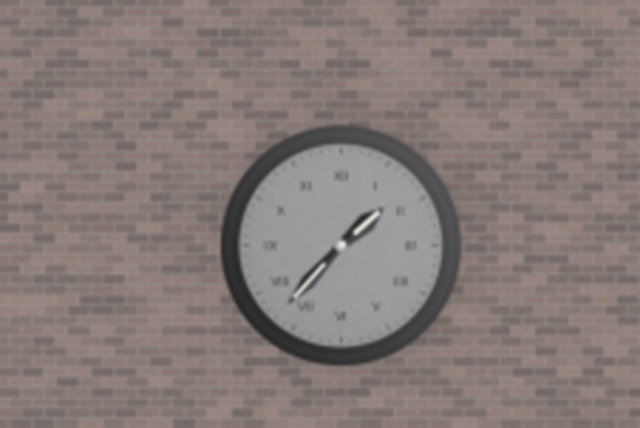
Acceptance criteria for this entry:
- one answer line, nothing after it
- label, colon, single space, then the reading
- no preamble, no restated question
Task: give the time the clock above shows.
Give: 1:37
